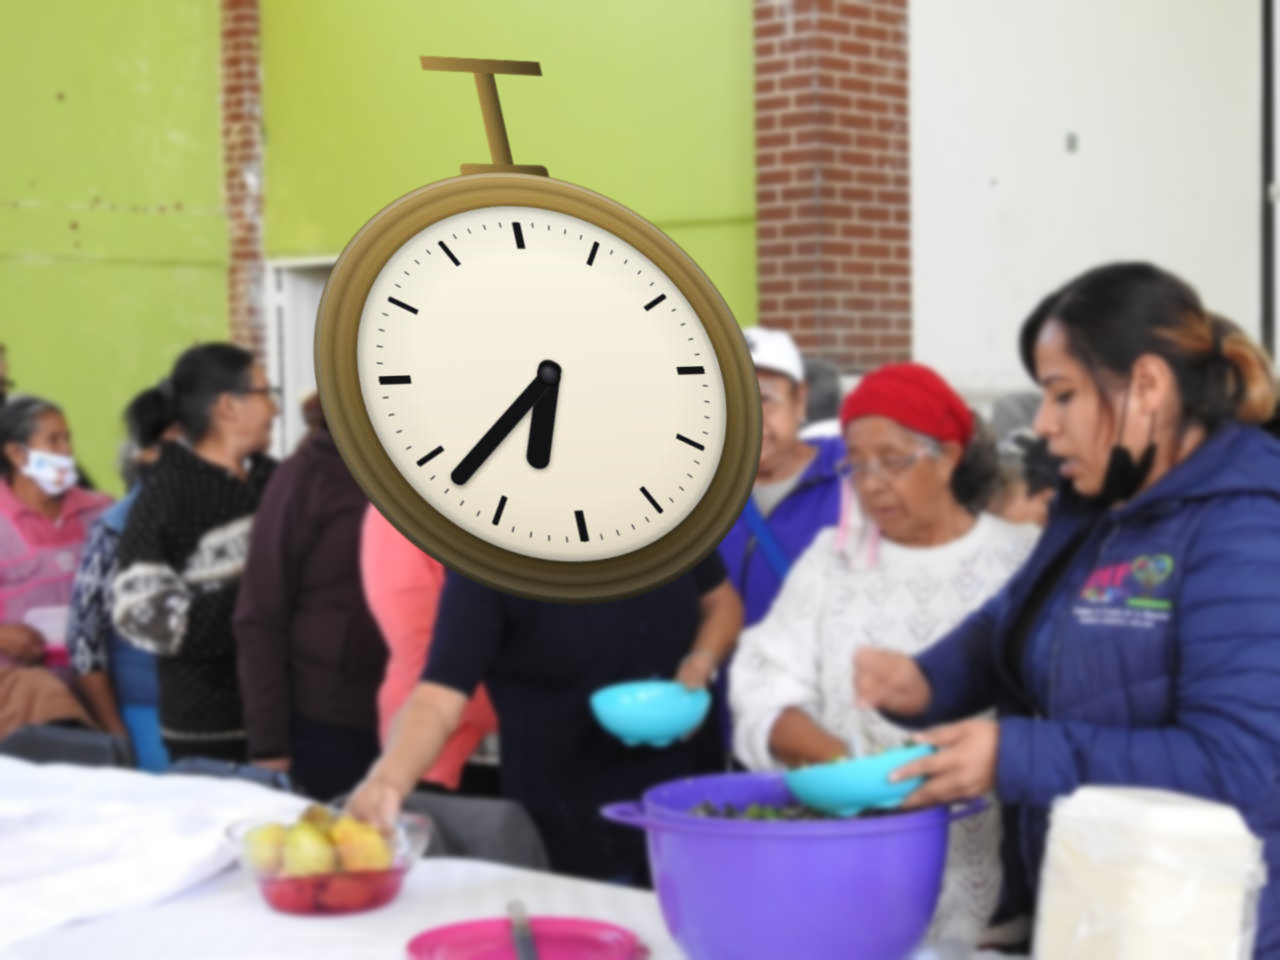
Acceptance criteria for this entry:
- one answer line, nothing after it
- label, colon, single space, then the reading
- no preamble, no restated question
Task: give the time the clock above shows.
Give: 6:38
